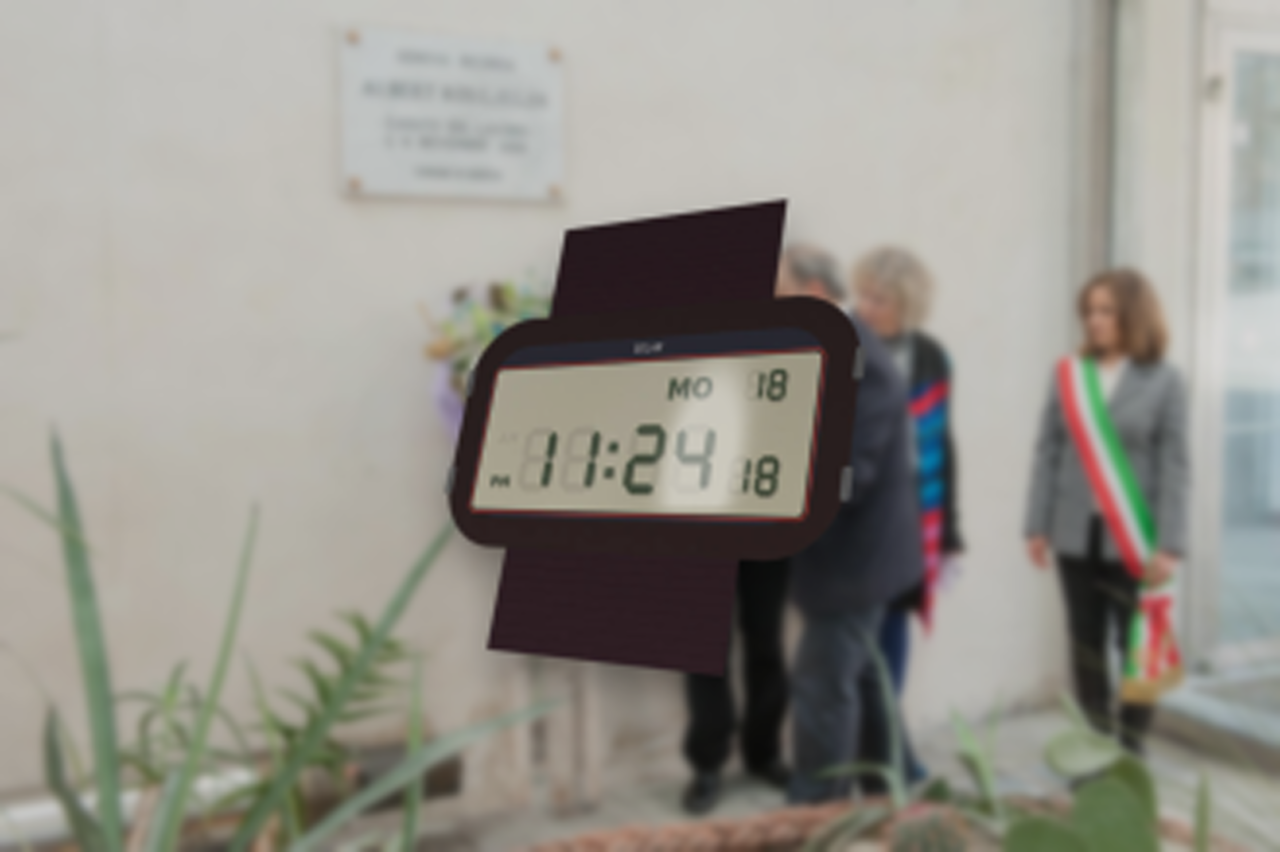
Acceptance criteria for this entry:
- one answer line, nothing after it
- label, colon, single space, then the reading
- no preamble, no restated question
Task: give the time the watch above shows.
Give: 11:24:18
